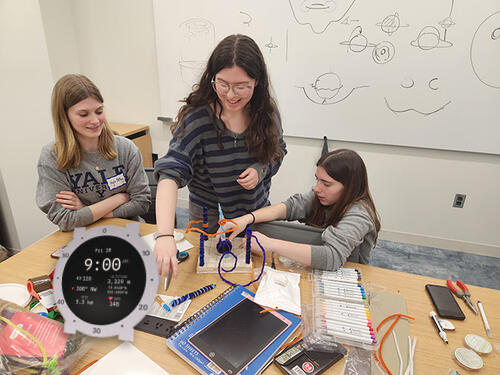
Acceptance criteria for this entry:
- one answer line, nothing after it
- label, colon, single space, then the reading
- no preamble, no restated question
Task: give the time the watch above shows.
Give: 9:00
